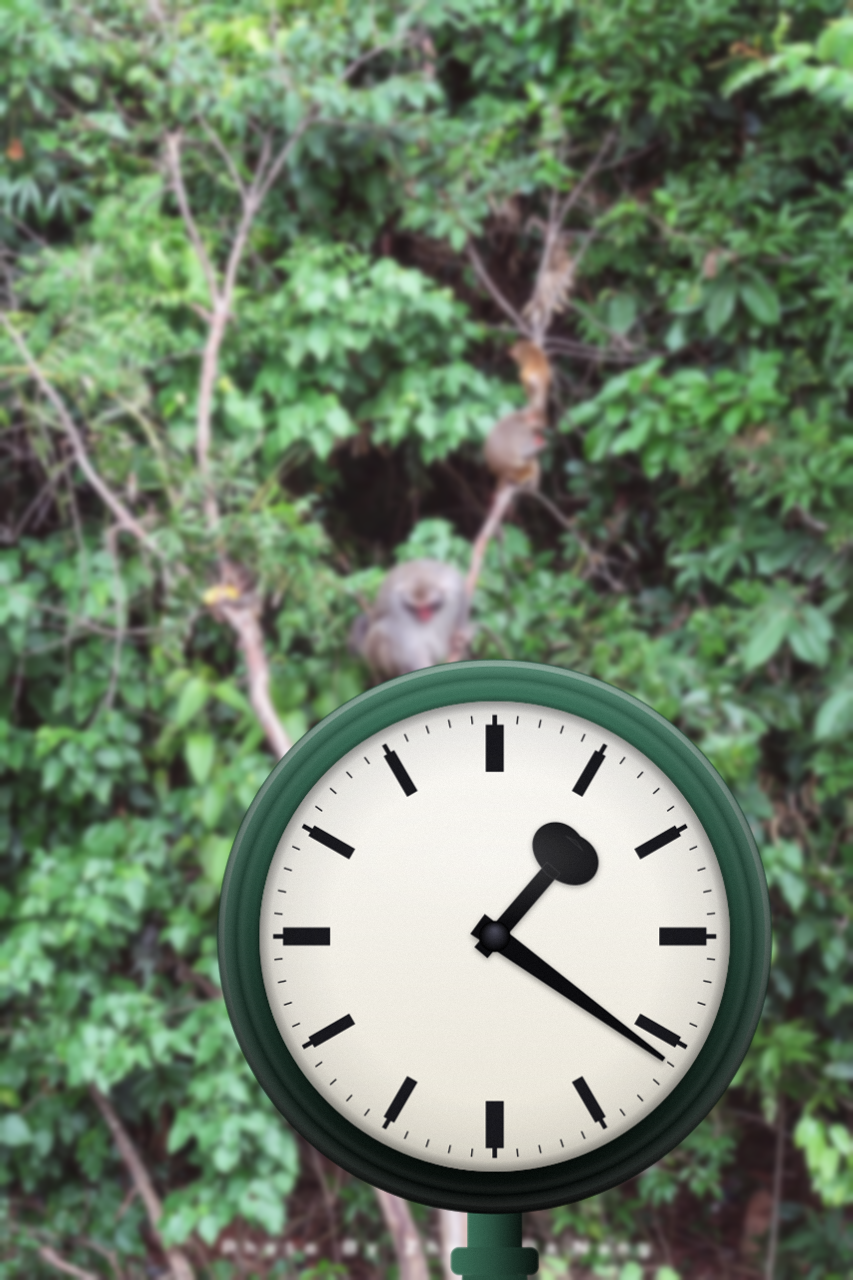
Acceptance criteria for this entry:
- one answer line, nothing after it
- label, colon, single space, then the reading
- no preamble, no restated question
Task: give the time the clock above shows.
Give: 1:21
